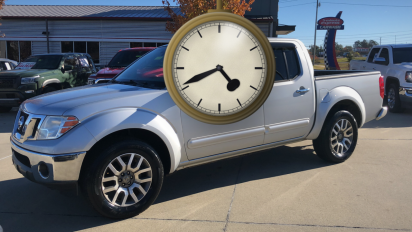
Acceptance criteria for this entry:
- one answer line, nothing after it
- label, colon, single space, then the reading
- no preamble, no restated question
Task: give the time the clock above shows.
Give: 4:41
